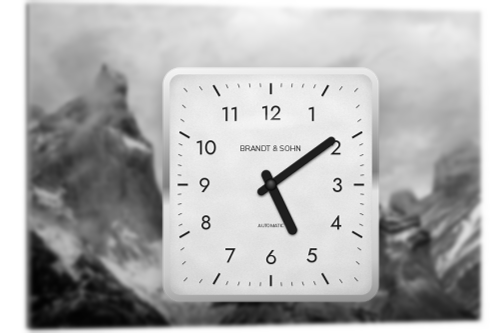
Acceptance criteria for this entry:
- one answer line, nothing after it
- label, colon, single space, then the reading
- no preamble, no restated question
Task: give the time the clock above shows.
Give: 5:09
